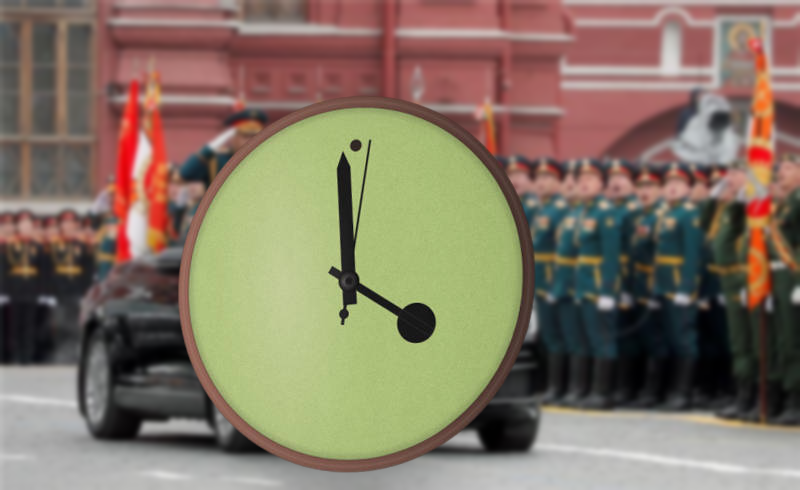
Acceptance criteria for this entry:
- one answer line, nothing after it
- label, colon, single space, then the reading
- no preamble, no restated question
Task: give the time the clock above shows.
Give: 3:59:01
